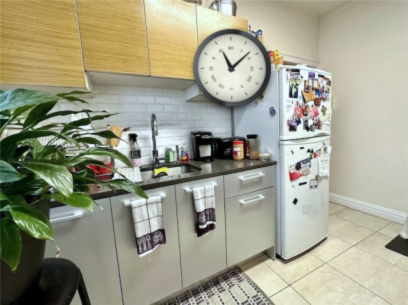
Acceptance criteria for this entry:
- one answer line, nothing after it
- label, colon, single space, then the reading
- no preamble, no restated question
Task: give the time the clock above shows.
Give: 11:08
